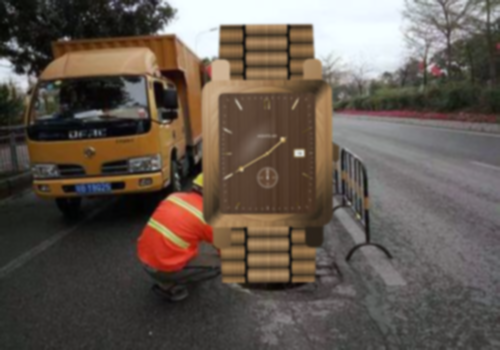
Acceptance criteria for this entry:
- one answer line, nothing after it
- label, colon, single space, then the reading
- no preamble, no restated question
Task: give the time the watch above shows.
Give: 1:40
